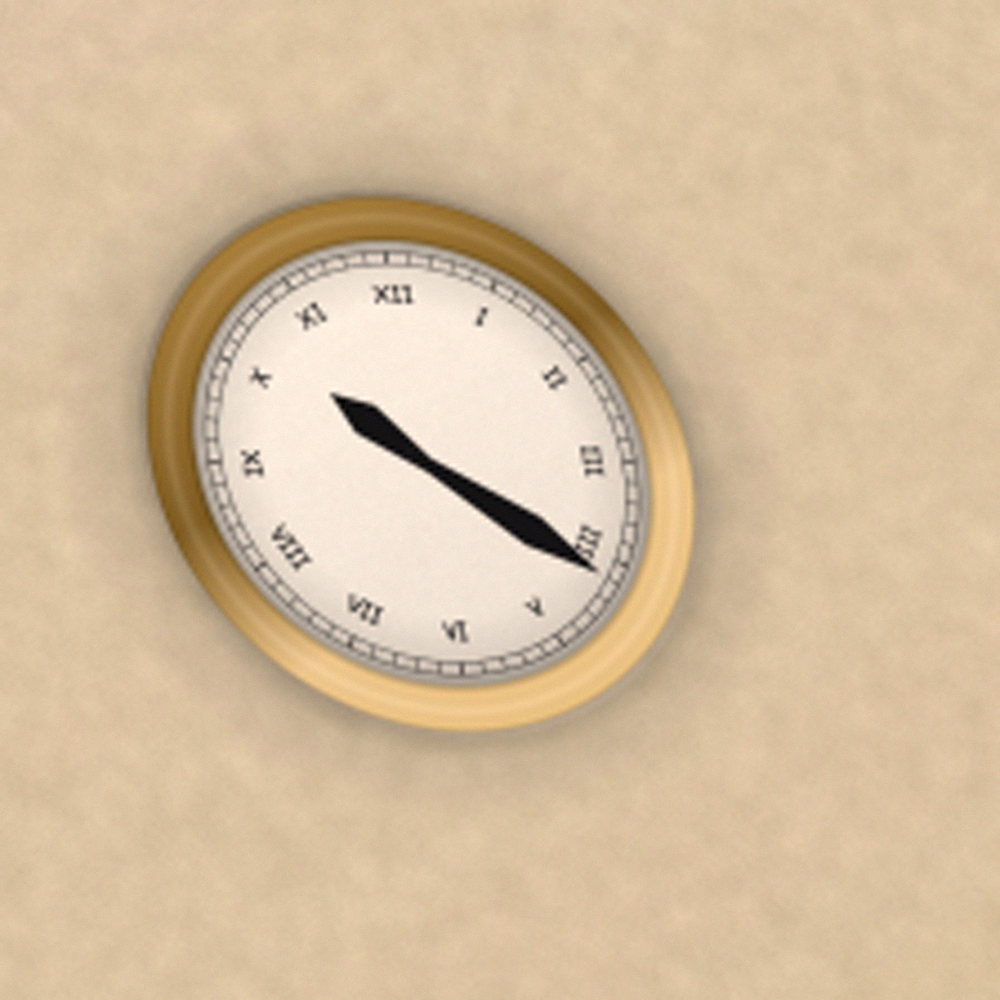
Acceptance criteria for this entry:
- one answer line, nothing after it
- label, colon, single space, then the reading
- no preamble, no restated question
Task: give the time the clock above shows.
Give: 10:21
